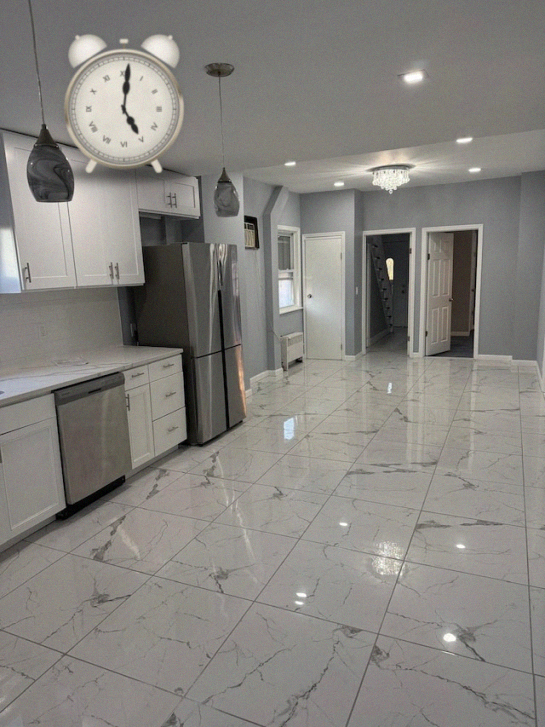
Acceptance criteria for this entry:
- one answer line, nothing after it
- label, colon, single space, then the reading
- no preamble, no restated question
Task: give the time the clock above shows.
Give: 5:01
